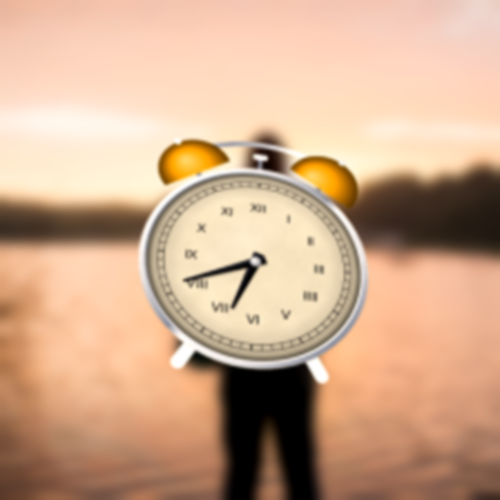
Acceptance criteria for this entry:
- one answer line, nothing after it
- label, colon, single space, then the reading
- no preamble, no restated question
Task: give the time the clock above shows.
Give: 6:41
